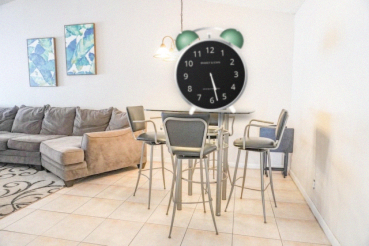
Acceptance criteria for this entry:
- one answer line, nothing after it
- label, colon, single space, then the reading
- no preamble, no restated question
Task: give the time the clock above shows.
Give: 5:28
